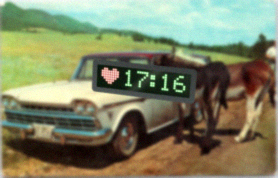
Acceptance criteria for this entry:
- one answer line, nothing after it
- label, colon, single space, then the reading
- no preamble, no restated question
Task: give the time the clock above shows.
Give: 17:16
